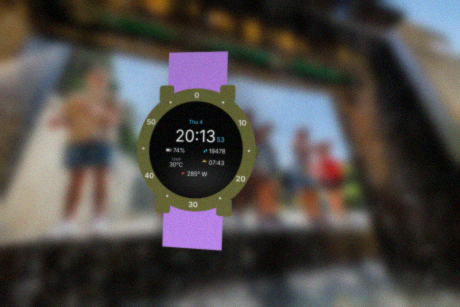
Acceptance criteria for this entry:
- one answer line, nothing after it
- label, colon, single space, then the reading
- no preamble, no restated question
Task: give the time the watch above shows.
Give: 20:13
